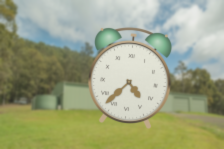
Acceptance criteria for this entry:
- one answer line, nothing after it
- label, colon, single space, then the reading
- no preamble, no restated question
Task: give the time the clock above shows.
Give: 4:37
